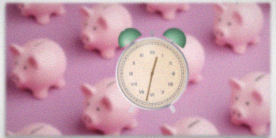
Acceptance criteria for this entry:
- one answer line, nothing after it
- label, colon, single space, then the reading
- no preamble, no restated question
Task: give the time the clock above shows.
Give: 12:32
